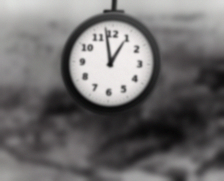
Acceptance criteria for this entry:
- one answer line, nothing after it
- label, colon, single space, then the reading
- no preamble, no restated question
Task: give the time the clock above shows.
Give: 12:58
